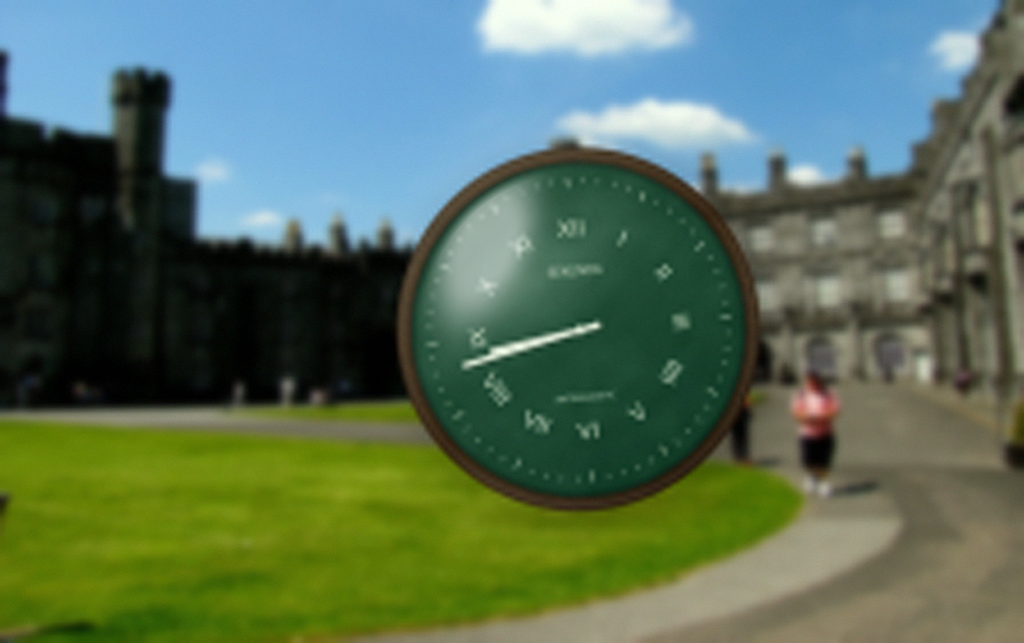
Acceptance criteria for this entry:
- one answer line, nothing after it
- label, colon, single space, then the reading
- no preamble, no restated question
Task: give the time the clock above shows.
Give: 8:43
